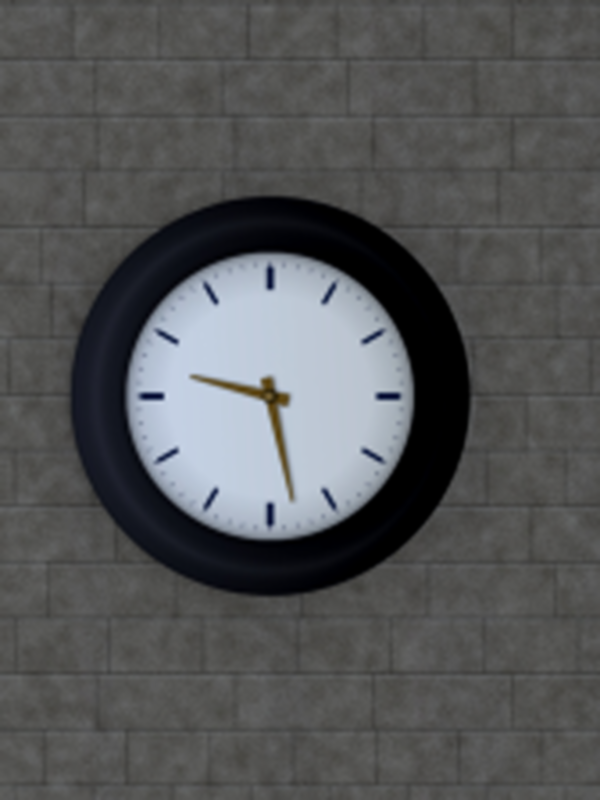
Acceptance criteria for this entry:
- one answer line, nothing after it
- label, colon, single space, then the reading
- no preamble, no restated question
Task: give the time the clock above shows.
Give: 9:28
